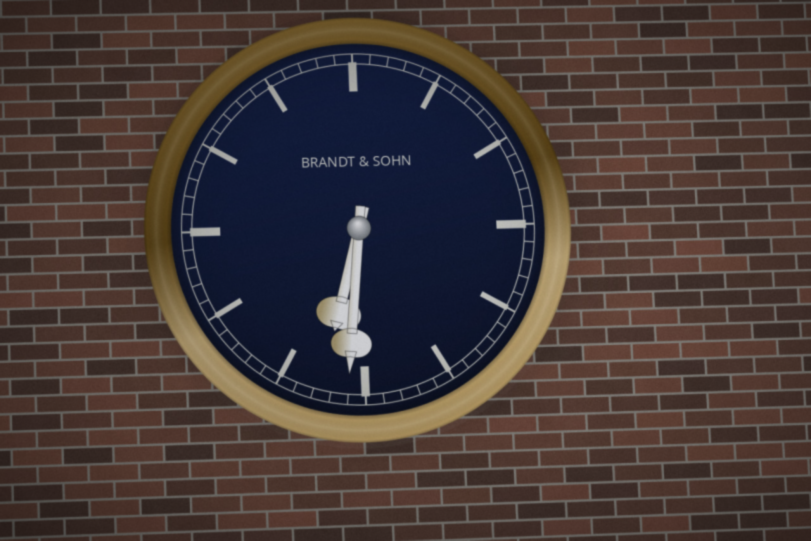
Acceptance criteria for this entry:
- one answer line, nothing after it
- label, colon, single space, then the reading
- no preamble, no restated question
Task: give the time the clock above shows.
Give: 6:31
